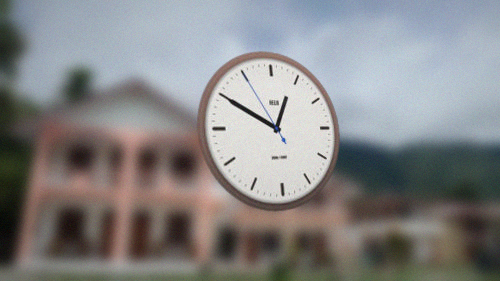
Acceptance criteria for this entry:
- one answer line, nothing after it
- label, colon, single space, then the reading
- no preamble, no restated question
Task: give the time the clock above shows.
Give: 12:49:55
